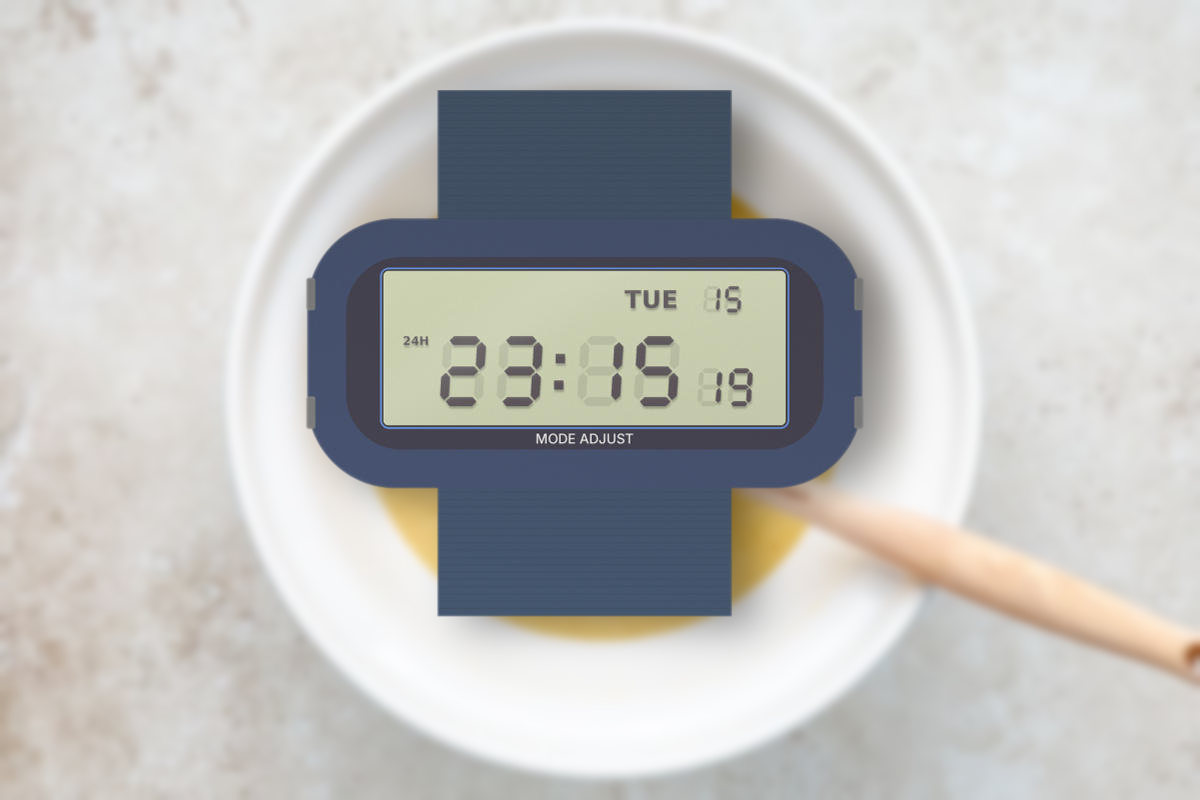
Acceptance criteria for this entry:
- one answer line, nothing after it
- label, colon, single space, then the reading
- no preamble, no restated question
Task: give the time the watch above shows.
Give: 23:15:19
